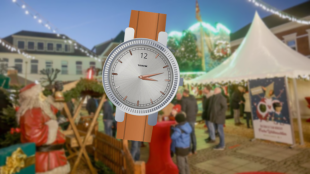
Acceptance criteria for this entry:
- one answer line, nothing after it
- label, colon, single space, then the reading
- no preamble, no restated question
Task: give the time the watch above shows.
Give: 3:12
